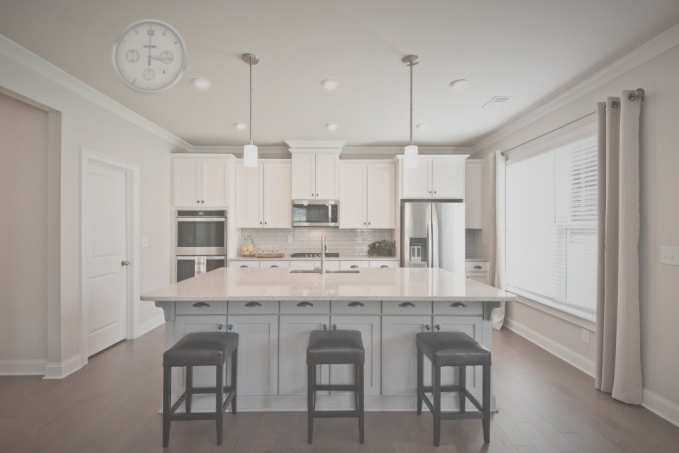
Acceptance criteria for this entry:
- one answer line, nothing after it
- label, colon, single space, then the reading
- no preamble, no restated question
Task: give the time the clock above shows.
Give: 3:15
